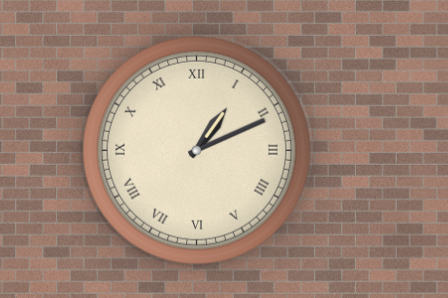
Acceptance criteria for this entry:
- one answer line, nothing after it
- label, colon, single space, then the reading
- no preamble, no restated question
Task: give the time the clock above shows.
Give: 1:11
